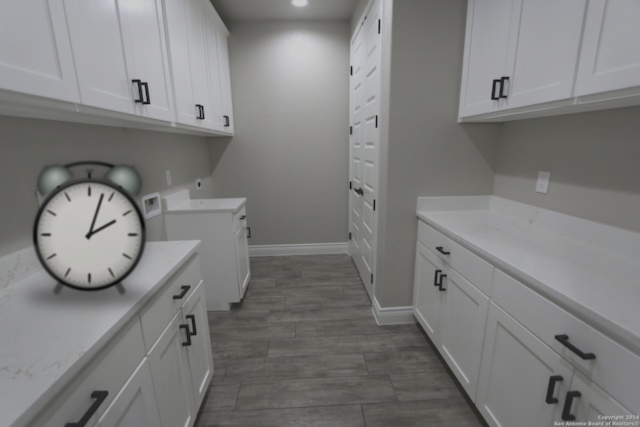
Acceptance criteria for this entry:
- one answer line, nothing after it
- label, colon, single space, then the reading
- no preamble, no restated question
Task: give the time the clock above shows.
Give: 2:03
